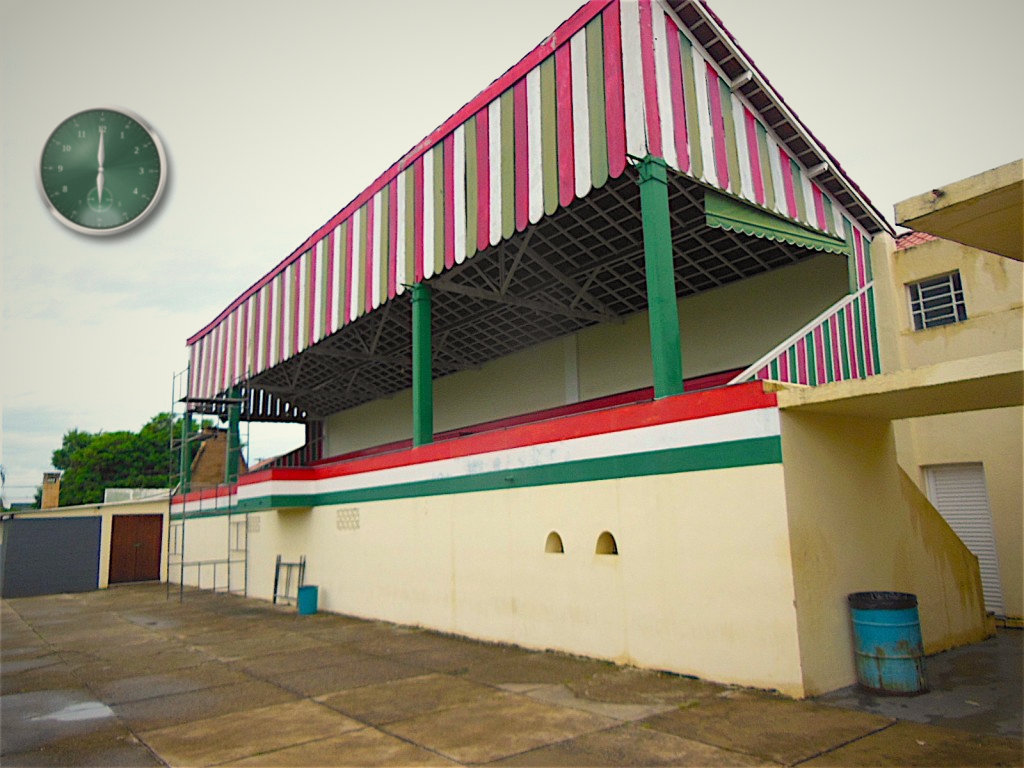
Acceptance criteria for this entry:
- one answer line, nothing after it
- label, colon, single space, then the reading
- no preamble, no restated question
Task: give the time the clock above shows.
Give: 6:00
